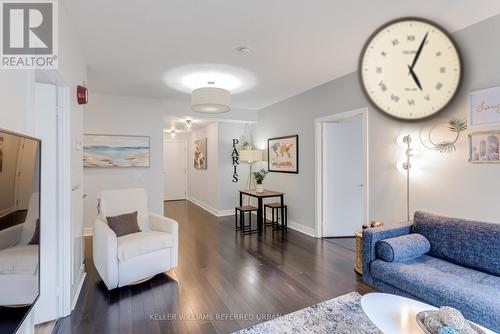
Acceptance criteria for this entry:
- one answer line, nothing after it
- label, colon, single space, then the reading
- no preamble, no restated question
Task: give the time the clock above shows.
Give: 5:04
